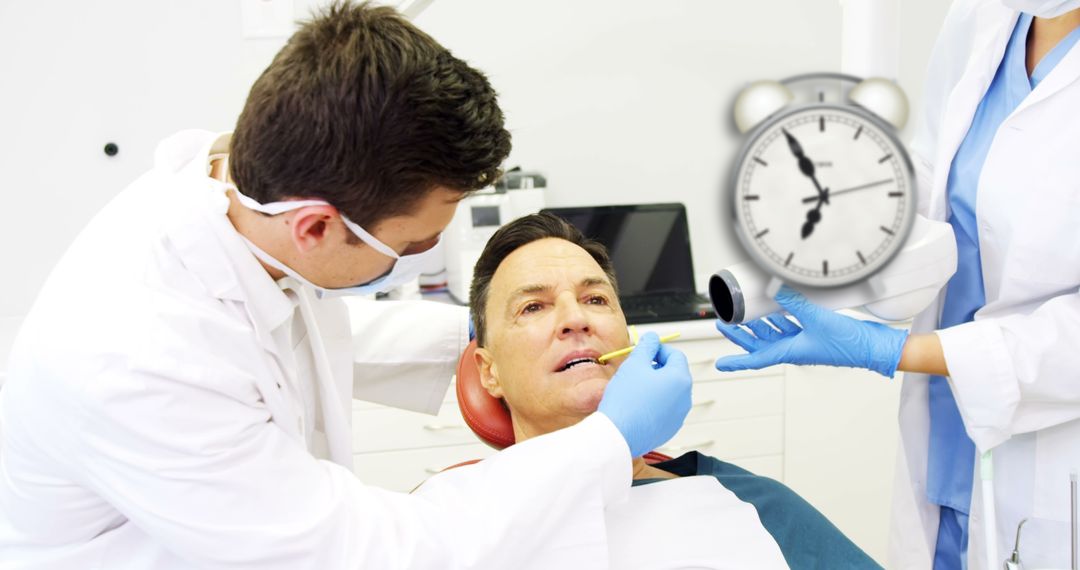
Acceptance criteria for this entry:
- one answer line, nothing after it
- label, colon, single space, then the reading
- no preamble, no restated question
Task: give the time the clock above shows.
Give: 6:55:13
